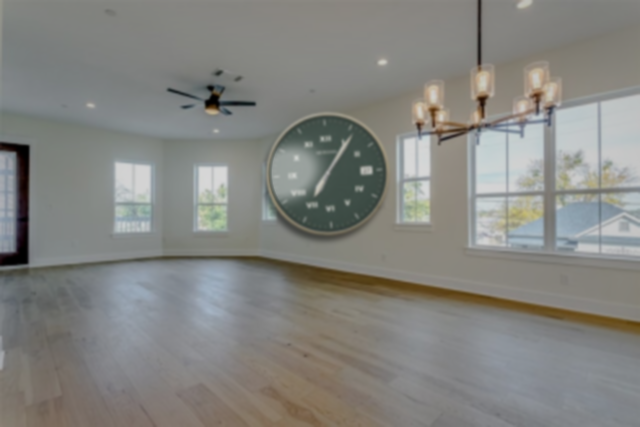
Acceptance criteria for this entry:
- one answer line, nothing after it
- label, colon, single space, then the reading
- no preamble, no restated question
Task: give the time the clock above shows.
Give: 7:06
